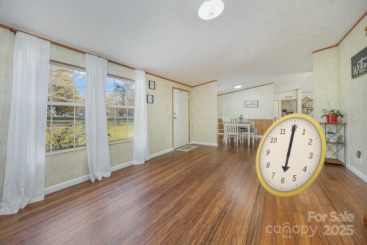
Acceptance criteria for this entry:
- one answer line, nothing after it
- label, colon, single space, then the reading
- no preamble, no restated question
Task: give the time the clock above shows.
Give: 6:00
